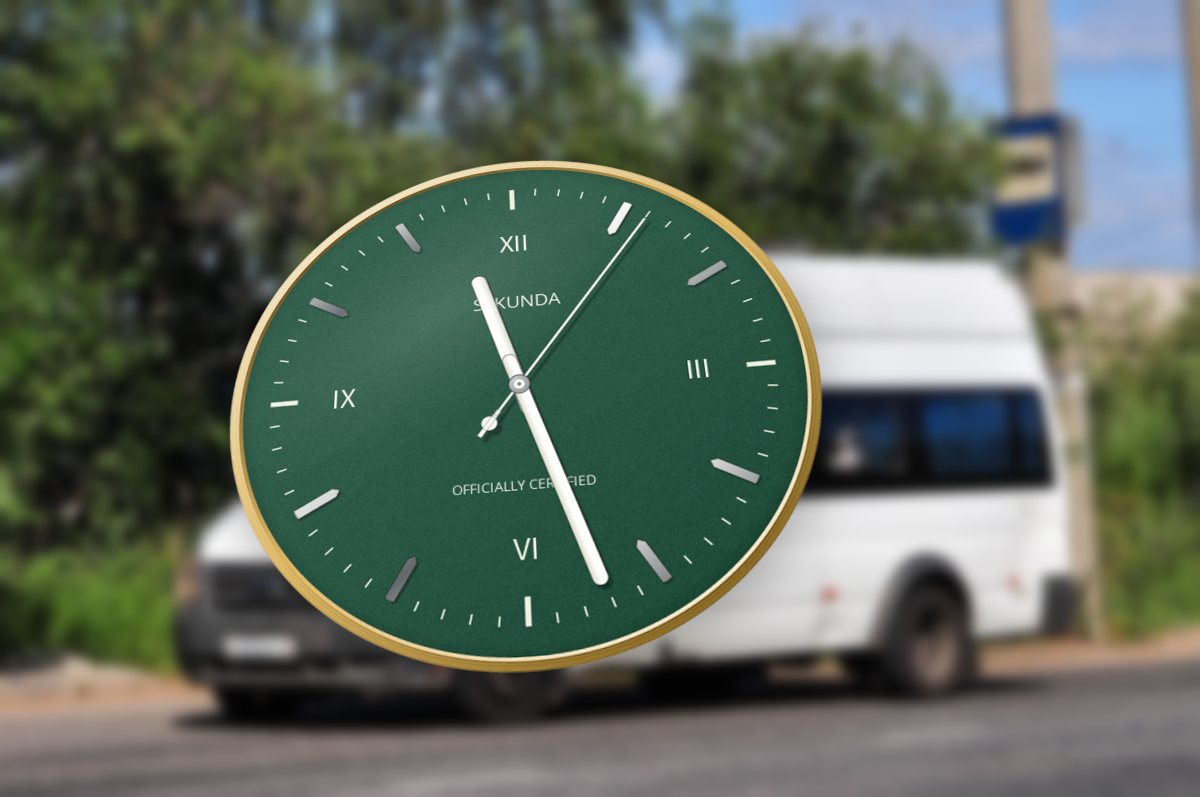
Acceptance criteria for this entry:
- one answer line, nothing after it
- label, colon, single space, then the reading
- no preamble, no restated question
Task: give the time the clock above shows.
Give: 11:27:06
